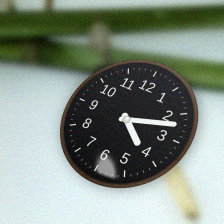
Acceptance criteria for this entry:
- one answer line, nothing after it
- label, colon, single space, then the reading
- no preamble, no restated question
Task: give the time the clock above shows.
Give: 4:12
